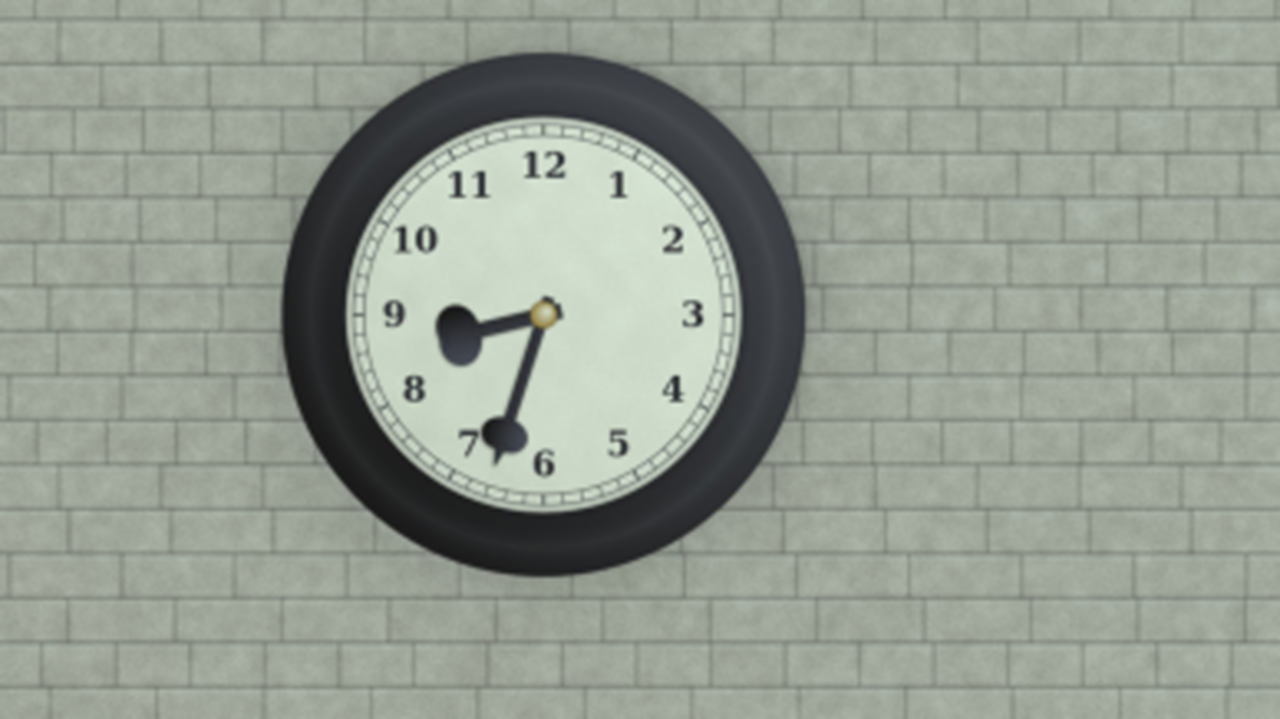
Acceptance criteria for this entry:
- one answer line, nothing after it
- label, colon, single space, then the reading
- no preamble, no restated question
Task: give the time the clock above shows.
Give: 8:33
